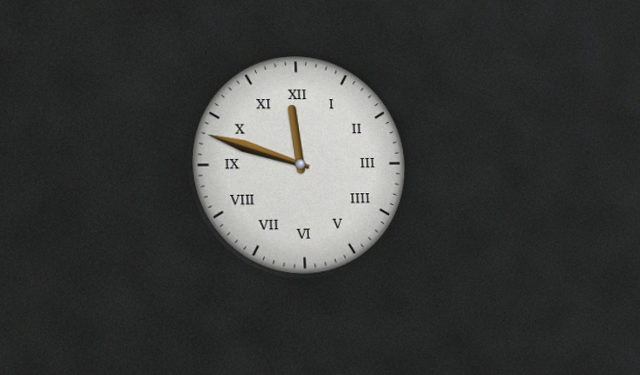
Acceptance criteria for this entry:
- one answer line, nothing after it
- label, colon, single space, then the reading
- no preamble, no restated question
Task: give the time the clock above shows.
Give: 11:48
